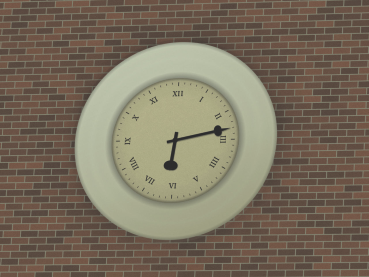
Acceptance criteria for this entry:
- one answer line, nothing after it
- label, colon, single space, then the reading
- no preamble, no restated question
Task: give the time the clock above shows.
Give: 6:13
